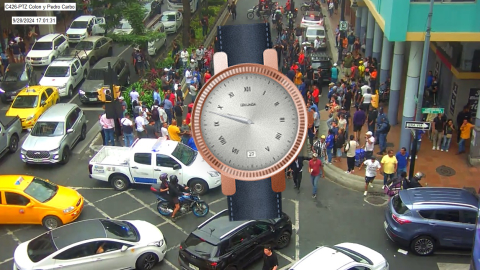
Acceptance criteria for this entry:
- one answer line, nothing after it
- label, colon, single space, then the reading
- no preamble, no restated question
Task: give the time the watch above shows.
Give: 9:48
